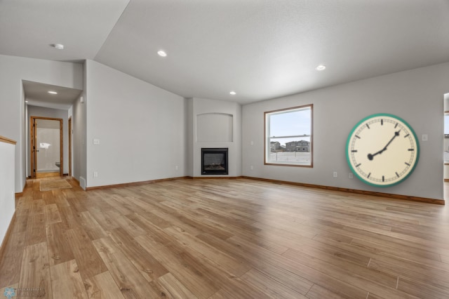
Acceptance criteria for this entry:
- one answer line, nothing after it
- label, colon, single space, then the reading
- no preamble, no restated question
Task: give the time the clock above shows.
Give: 8:07
